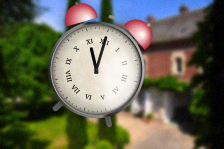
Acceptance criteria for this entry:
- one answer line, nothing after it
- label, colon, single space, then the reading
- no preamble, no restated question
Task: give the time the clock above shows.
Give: 11:00
